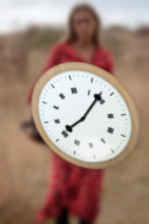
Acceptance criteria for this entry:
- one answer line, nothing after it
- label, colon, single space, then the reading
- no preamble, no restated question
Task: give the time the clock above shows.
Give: 8:08
